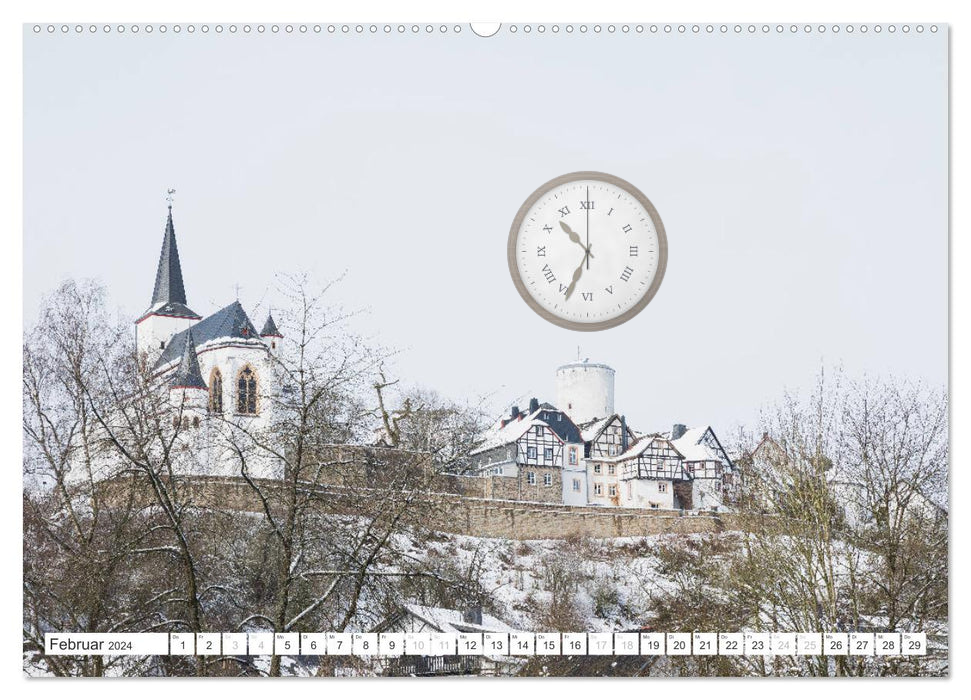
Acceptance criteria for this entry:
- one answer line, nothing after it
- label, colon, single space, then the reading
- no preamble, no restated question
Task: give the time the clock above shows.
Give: 10:34:00
